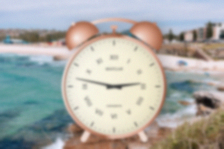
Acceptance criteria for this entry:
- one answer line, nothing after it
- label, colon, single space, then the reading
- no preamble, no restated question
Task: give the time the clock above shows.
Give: 2:47
